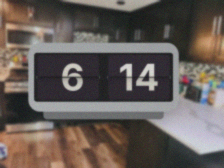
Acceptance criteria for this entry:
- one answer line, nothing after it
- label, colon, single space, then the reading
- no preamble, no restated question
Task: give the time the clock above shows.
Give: 6:14
